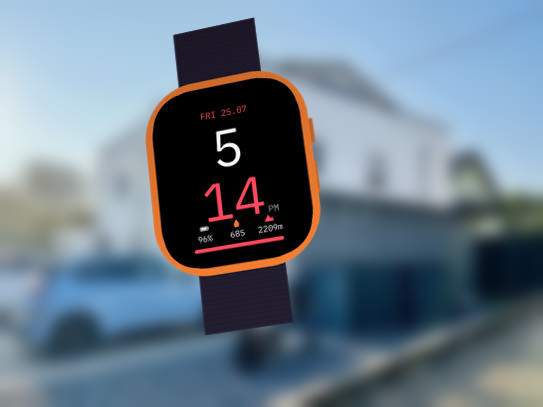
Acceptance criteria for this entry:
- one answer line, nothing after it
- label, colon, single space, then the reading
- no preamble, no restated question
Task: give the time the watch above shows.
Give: 5:14
